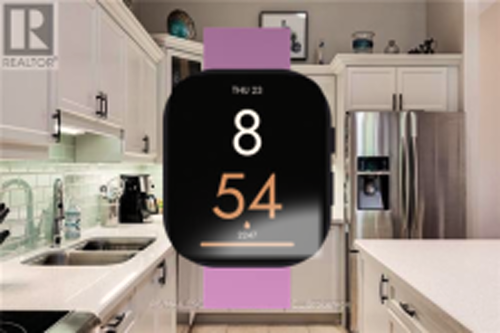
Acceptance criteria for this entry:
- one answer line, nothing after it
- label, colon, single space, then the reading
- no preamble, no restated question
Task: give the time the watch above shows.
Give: 8:54
